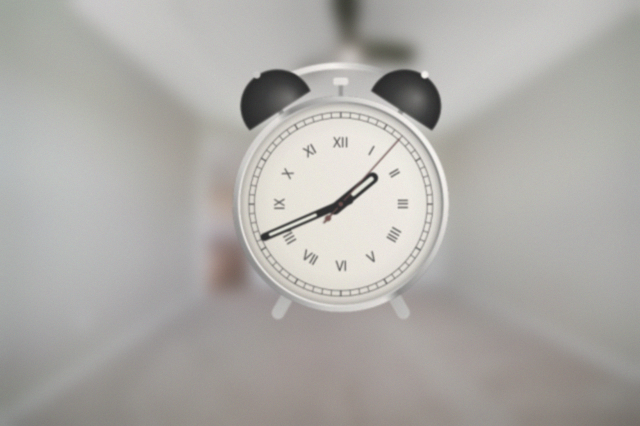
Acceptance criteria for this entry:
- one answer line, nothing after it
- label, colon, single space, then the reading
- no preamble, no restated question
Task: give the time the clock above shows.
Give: 1:41:07
